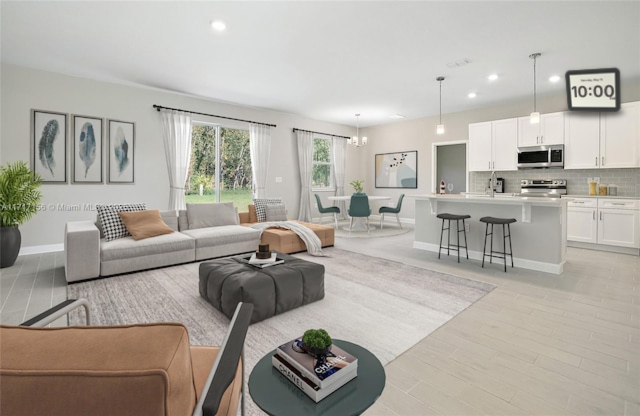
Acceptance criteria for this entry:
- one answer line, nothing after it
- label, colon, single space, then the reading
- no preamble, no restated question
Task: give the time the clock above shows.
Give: 10:00
